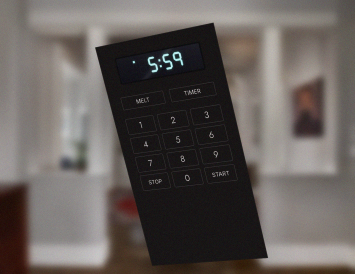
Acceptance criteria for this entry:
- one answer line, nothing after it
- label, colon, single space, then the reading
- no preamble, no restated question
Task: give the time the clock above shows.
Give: 5:59
